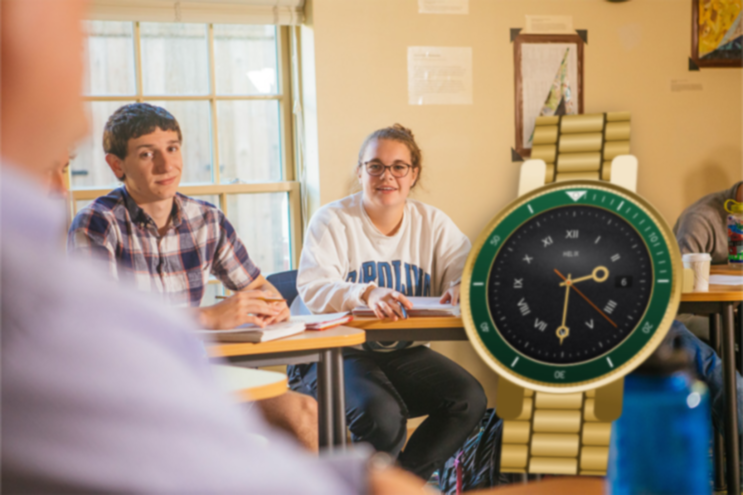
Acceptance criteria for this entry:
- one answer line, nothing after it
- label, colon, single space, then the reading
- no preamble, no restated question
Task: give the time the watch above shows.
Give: 2:30:22
